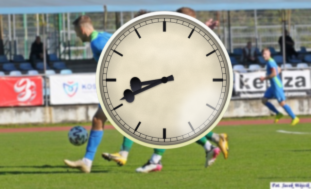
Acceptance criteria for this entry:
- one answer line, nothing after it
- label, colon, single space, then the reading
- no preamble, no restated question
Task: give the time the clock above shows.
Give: 8:41
